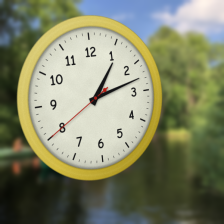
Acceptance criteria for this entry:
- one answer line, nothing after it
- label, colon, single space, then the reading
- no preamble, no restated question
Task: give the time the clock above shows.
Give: 1:12:40
